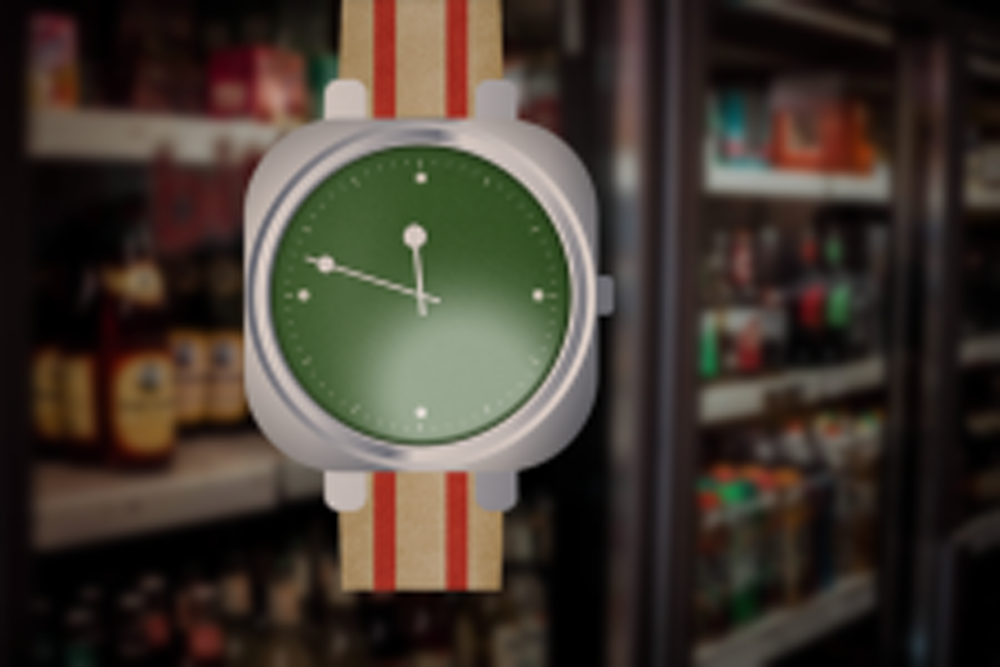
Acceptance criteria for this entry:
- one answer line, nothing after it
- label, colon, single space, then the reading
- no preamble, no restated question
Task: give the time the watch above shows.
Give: 11:48
